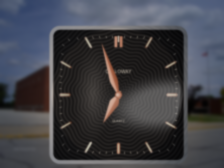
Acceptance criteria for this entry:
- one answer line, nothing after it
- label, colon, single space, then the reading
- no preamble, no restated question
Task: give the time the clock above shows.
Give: 6:57
